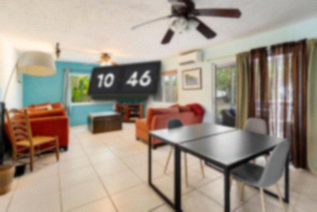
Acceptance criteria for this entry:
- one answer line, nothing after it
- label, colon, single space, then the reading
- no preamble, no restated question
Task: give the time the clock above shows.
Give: 10:46
